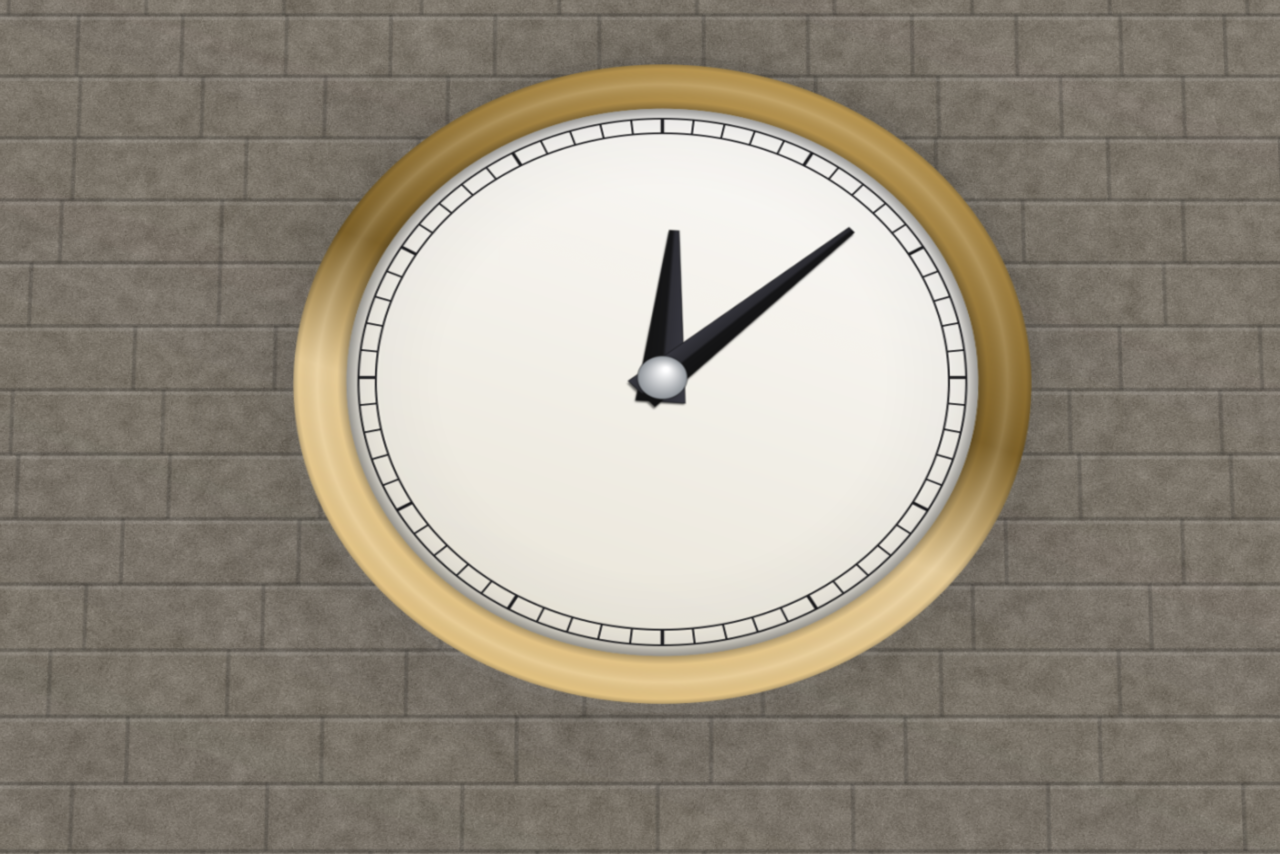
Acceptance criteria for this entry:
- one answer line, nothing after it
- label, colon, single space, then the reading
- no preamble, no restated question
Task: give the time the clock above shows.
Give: 12:08
